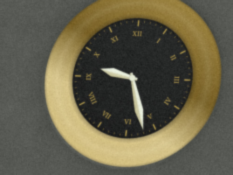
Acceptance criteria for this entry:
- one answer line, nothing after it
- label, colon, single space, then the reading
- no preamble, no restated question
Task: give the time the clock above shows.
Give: 9:27
